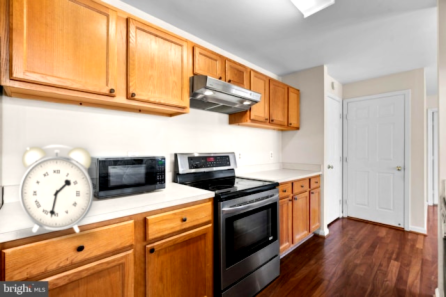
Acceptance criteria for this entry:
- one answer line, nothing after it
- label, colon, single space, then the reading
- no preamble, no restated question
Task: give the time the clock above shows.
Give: 1:32
